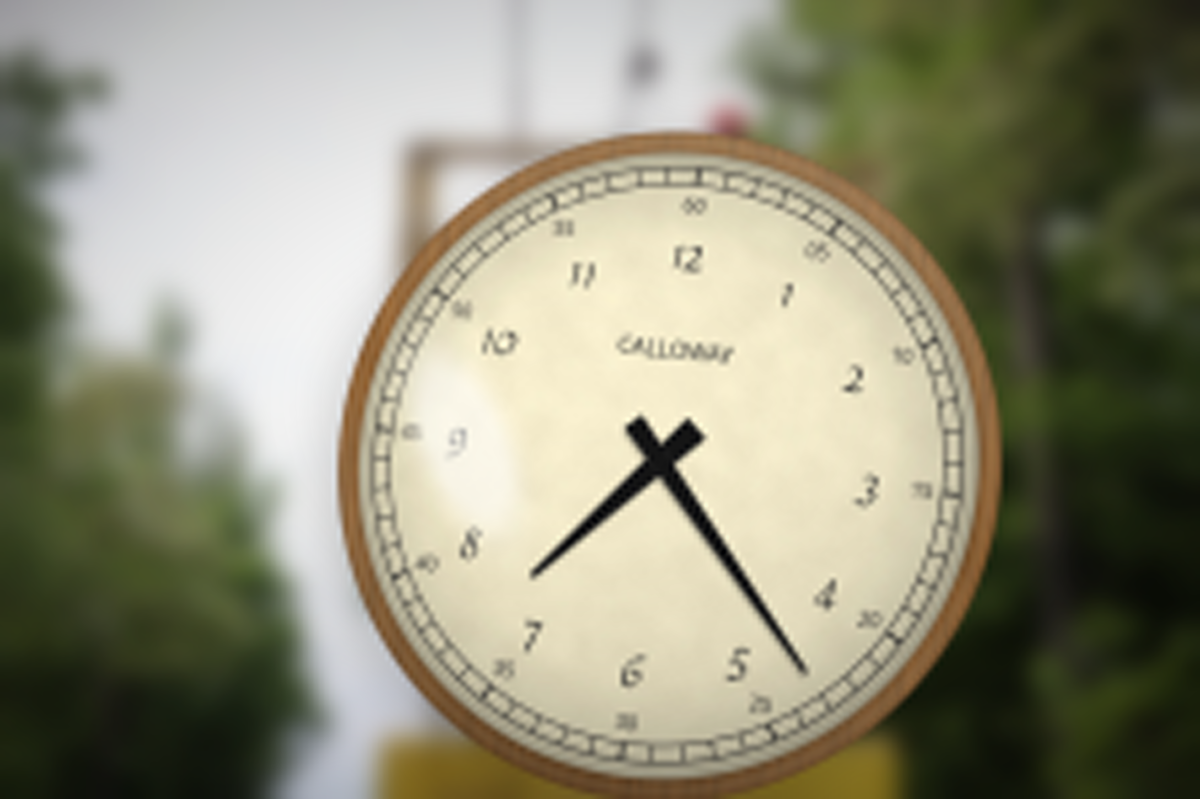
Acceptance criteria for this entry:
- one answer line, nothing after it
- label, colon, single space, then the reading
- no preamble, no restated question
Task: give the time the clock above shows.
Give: 7:23
